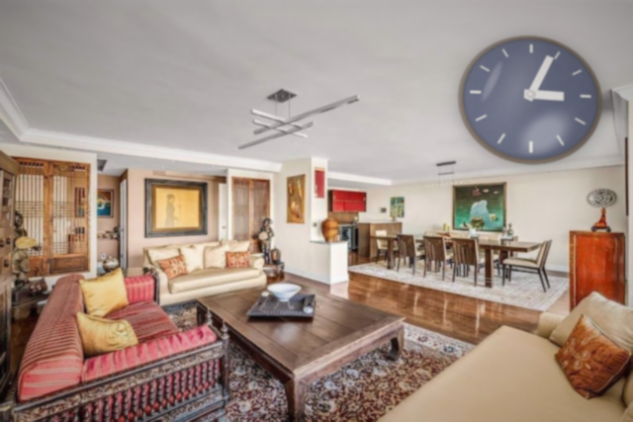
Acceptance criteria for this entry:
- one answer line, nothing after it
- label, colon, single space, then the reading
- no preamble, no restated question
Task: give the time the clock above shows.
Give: 3:04
